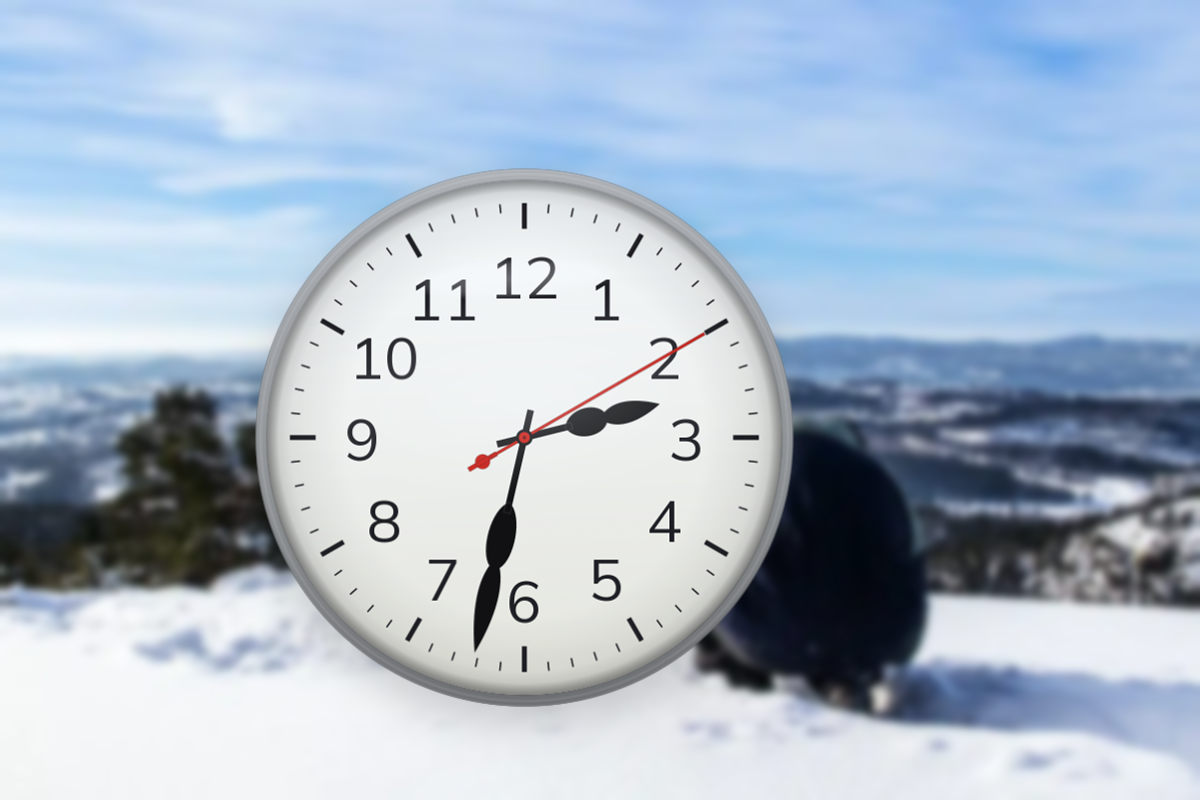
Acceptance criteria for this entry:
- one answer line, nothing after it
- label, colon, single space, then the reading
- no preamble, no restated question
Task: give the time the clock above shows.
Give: 2:32:10
